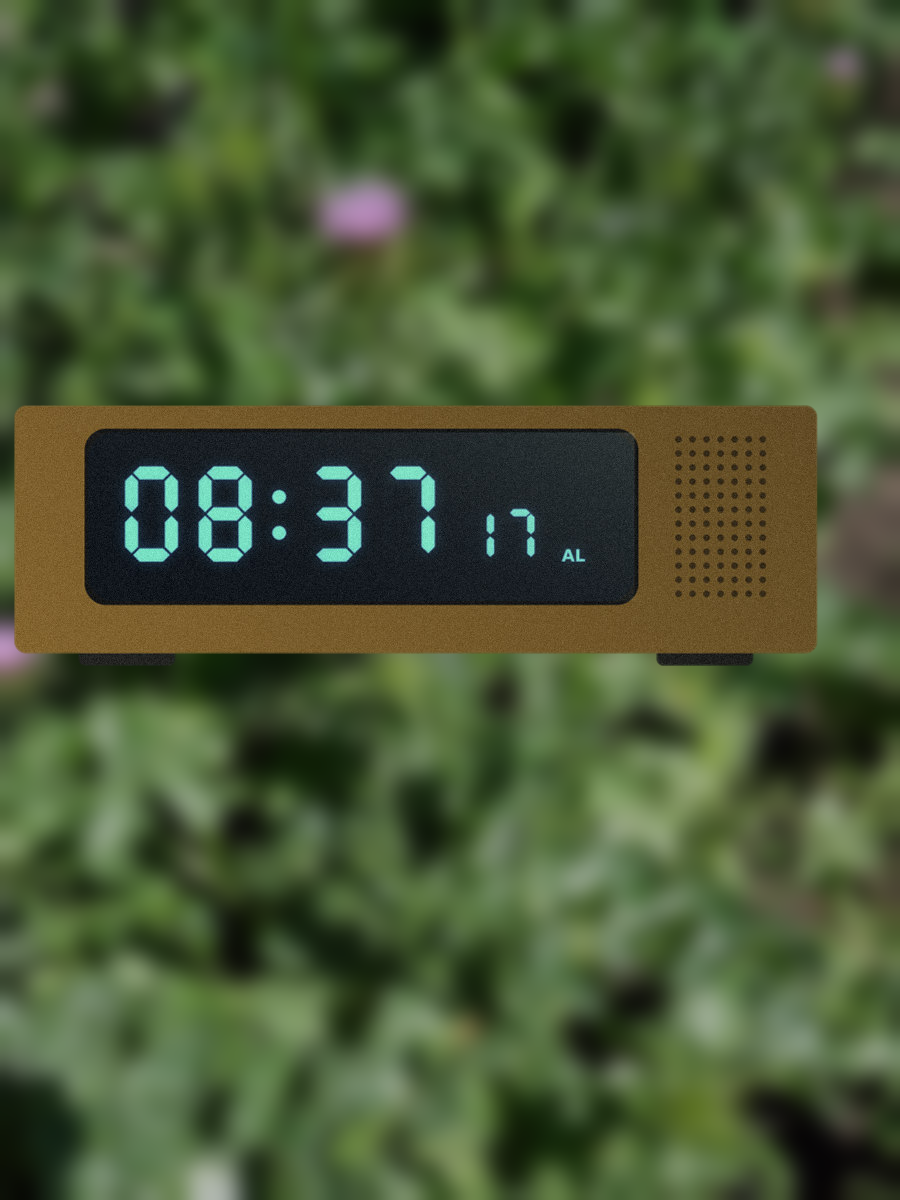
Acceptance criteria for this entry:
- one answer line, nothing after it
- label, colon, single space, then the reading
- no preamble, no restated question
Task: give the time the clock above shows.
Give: 8:37:17
